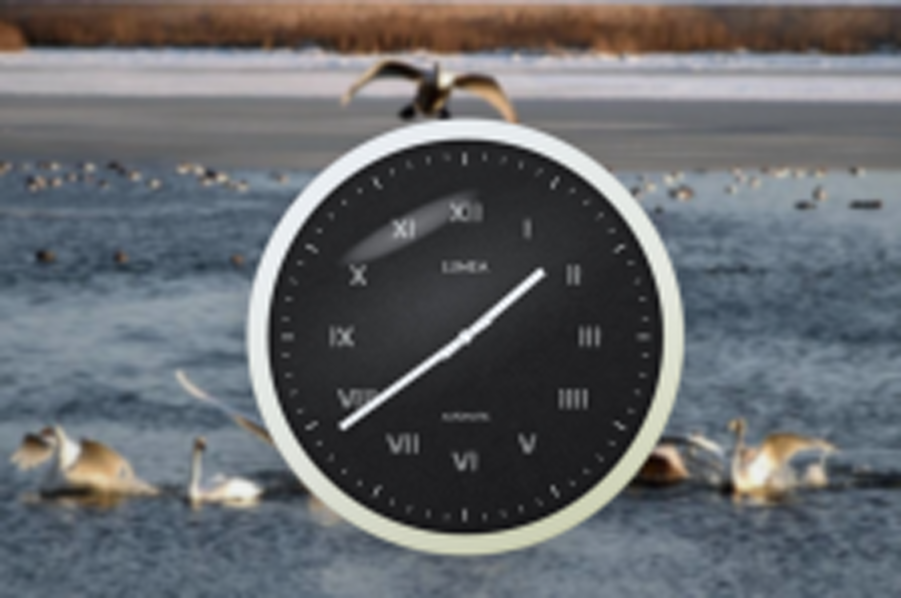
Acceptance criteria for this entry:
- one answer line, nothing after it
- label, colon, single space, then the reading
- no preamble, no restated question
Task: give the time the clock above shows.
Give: 1:39
